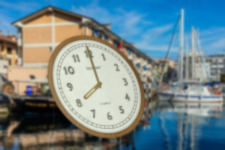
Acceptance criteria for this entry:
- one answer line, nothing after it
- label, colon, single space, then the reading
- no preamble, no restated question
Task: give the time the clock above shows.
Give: 8:00
